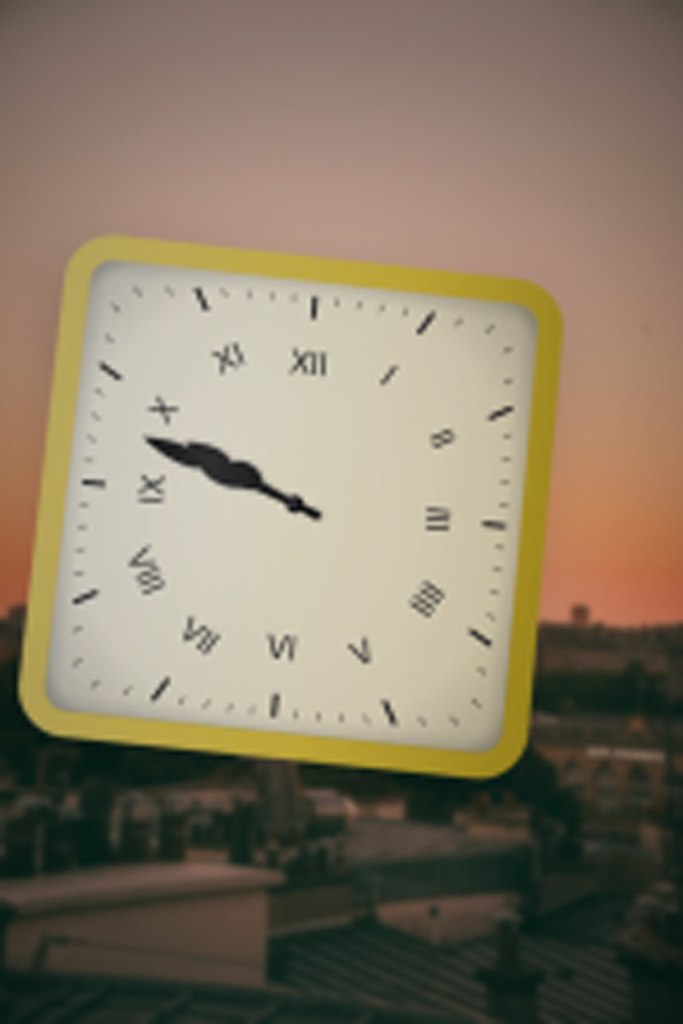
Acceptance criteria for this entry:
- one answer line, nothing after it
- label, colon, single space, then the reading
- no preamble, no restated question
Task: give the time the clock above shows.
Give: 9:48
